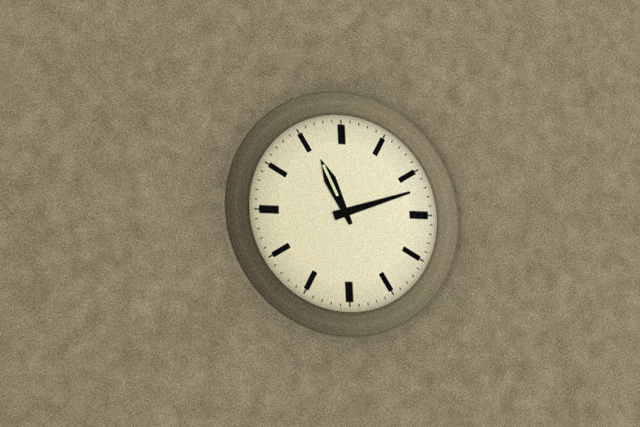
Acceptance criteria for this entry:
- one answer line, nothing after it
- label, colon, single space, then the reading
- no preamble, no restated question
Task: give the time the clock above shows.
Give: 11:12
